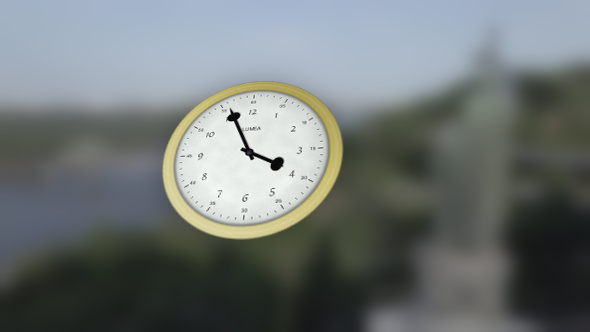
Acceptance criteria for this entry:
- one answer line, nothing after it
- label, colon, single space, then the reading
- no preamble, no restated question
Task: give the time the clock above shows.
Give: 3:56
